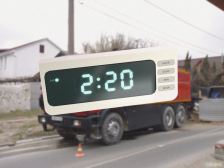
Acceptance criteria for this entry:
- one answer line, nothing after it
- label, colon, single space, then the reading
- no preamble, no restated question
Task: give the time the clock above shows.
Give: 2:20
